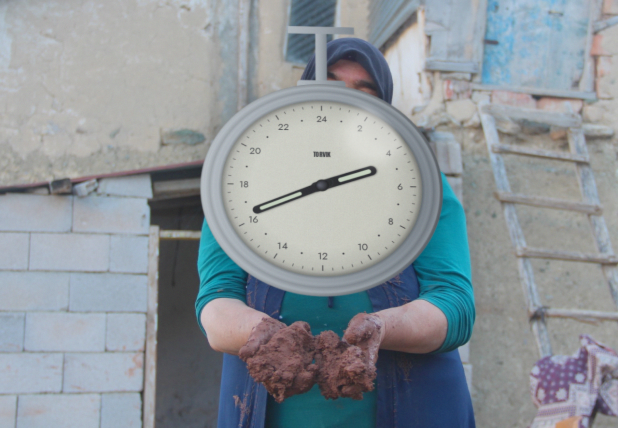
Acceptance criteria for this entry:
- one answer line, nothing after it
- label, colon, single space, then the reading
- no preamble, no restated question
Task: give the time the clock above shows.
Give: 4:41
